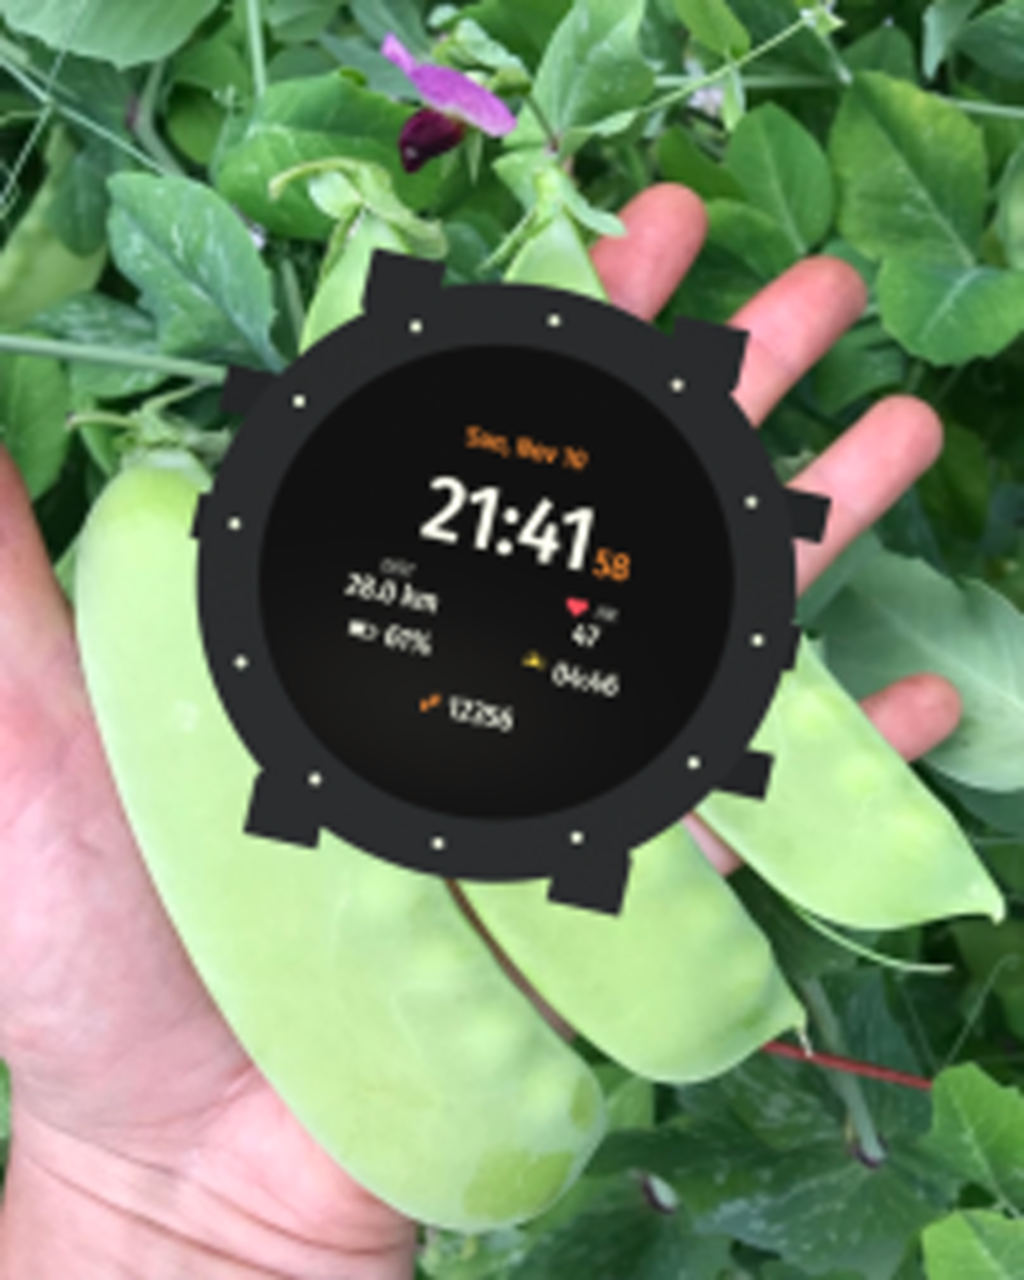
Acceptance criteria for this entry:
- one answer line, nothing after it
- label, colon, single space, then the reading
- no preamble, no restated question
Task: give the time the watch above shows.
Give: 21:41
